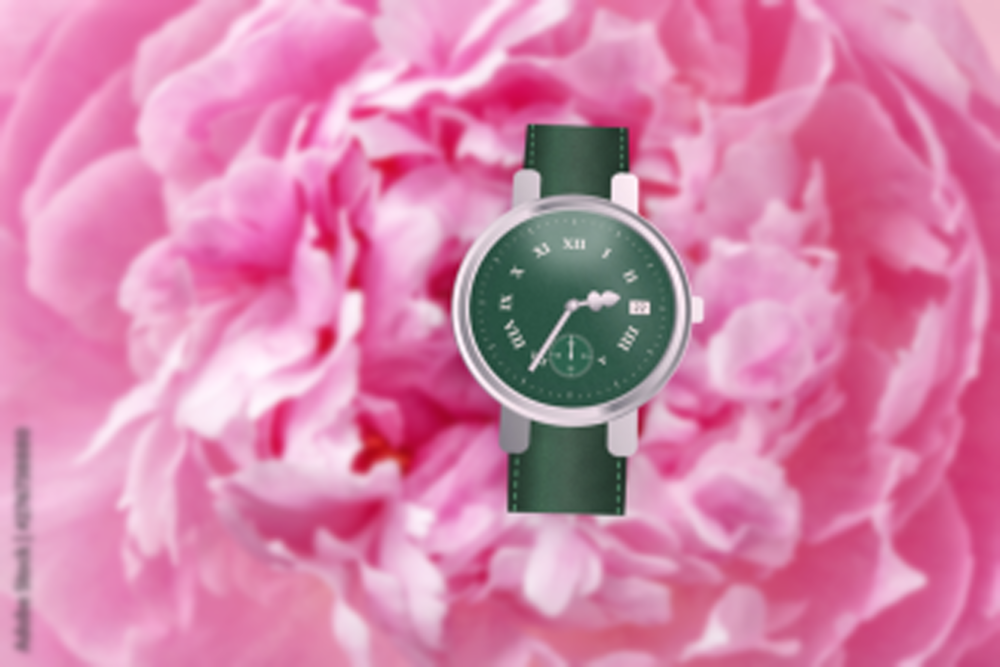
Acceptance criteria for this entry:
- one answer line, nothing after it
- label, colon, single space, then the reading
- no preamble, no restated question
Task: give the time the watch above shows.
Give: 2:35
